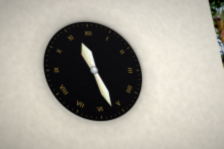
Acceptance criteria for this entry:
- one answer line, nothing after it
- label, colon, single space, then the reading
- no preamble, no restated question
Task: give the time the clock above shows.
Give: 11:27
